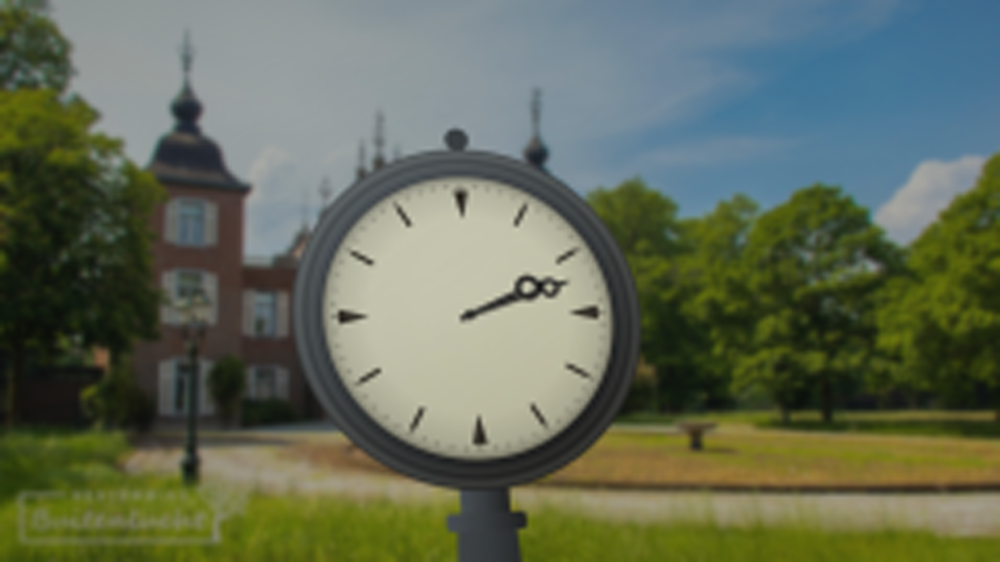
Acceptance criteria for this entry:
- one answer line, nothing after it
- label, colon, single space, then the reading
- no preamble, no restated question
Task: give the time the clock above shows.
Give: 2:12
